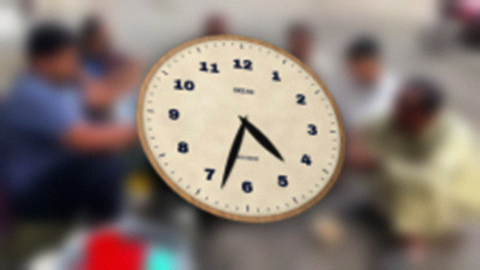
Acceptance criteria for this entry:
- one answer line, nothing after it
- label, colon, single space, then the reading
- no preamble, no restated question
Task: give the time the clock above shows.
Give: 4:33
